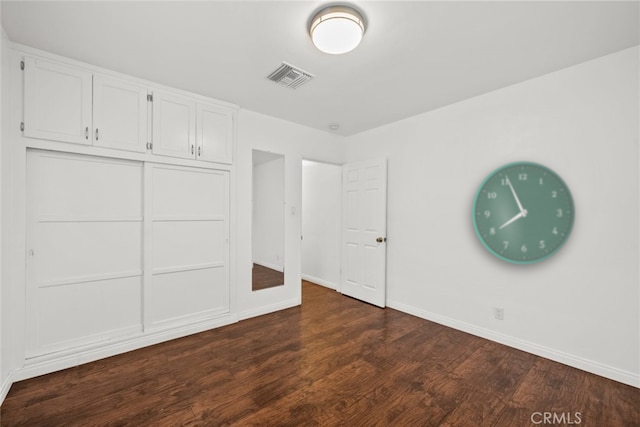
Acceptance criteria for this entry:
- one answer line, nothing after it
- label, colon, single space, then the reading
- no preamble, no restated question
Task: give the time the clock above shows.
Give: 7:56
